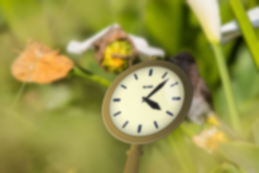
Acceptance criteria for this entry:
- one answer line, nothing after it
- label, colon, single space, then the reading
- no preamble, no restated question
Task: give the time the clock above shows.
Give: 4:07
